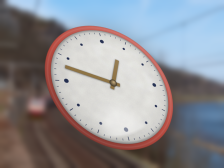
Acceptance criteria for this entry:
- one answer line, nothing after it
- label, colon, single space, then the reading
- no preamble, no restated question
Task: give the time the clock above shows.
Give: 12:48
